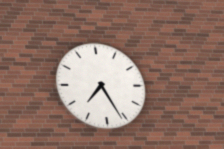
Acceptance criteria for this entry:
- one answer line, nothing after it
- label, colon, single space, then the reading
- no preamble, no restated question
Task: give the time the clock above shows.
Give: 7:26
